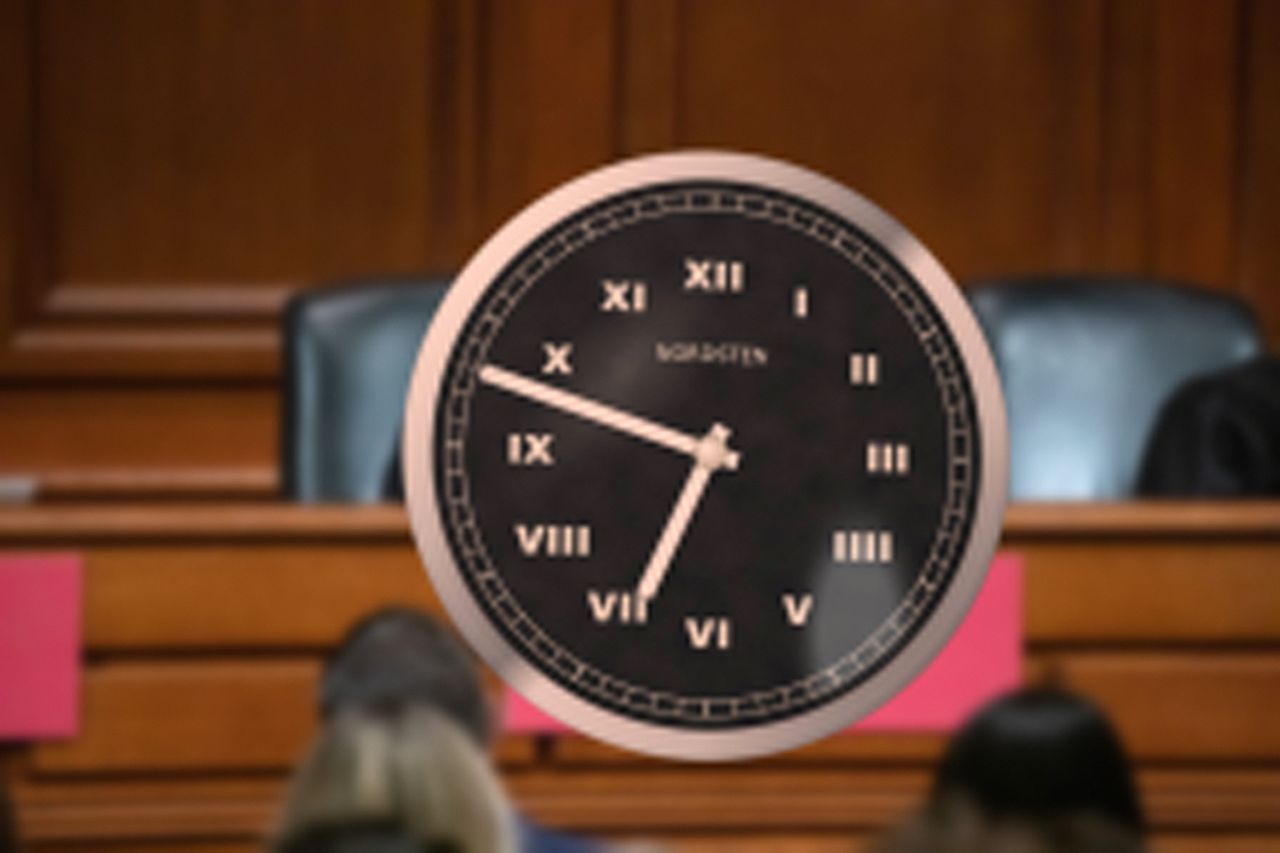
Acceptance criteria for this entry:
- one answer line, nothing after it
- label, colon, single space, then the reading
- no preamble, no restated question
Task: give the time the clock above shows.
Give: 6:48
